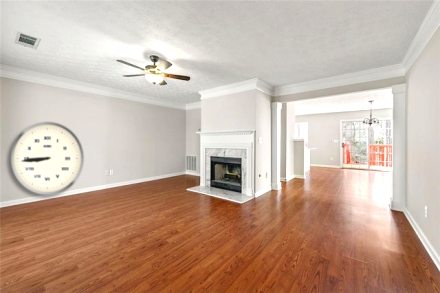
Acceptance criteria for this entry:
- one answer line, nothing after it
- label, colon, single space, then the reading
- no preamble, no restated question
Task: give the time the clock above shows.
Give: 8:44
